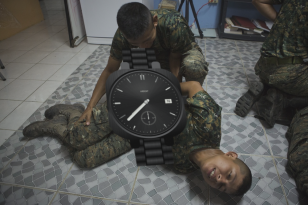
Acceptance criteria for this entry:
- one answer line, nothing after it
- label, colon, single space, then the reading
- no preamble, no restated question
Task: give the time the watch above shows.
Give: 7:38
